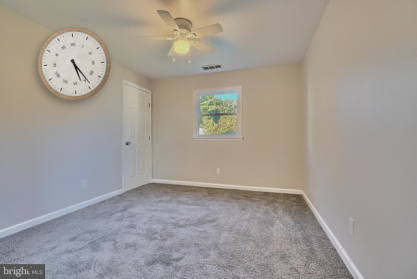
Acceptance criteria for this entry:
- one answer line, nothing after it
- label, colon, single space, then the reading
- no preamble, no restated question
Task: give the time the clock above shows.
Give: 5:24
